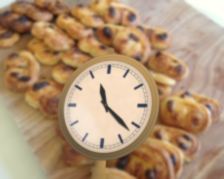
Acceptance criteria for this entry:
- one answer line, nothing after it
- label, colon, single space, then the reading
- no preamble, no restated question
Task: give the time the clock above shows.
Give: 11:22
